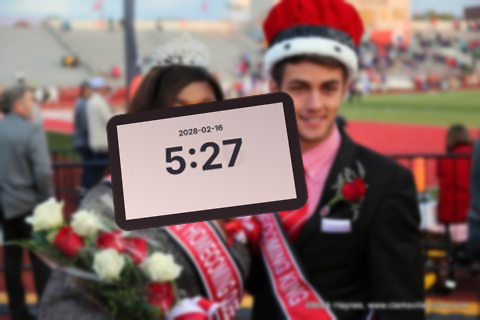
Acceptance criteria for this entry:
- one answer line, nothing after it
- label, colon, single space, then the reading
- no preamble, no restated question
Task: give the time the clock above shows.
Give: 5:27
